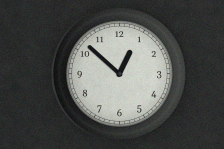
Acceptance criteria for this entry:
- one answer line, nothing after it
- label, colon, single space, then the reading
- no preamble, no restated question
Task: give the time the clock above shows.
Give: 12:52
